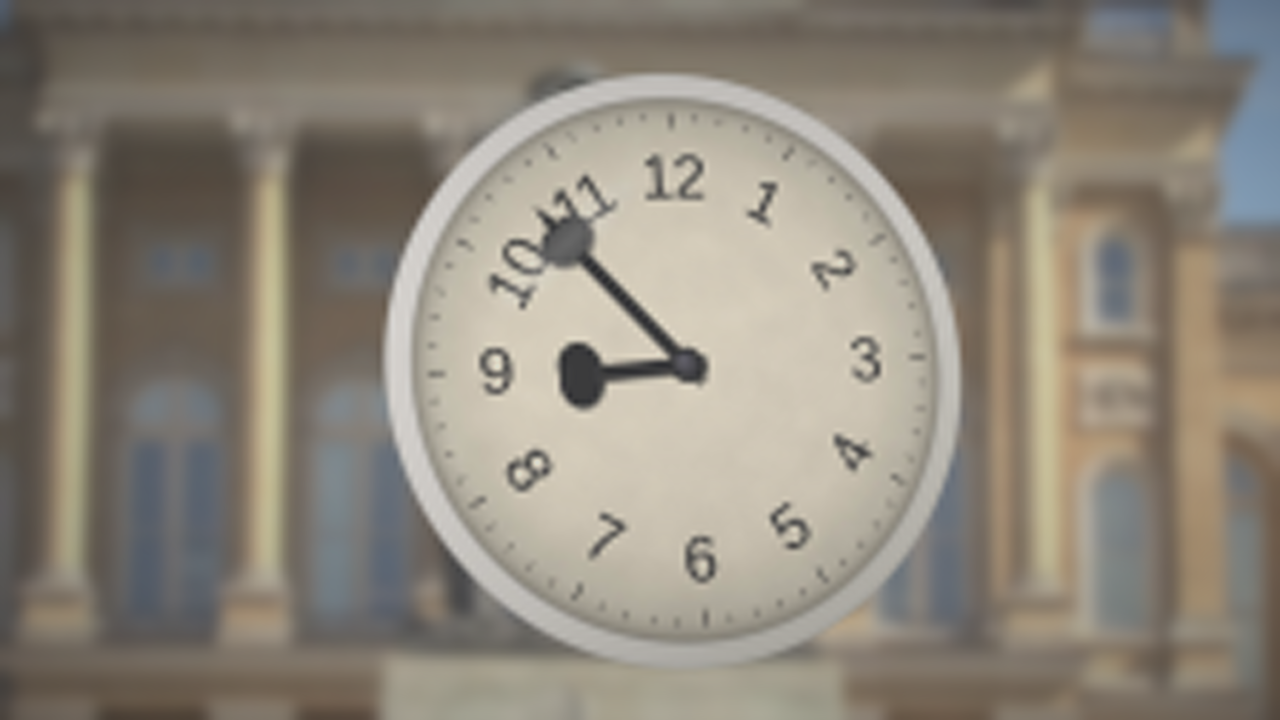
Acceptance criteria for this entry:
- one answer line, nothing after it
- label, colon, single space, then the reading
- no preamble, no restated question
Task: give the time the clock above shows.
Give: 8:53
